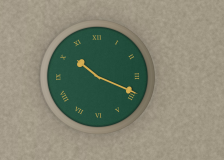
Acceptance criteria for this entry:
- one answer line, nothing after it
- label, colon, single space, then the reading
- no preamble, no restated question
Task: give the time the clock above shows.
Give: 10:19
